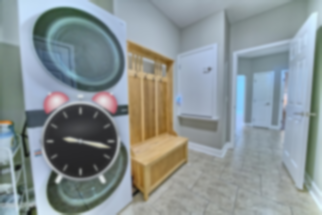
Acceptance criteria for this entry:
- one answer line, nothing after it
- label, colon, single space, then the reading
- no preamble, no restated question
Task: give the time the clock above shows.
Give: 9:17
